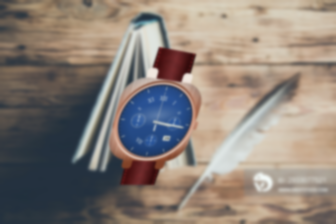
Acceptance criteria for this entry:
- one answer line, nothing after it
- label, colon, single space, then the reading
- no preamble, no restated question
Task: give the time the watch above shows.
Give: 3:16
